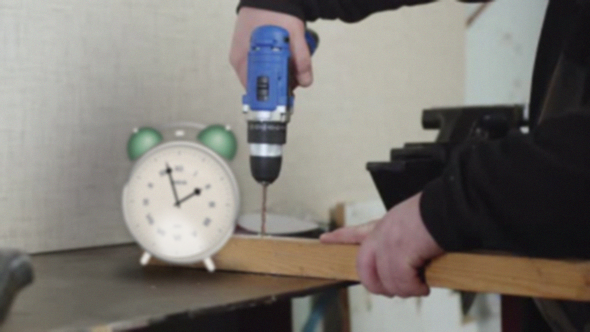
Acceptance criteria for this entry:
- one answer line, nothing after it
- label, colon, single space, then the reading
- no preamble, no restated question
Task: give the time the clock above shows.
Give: 1:57
